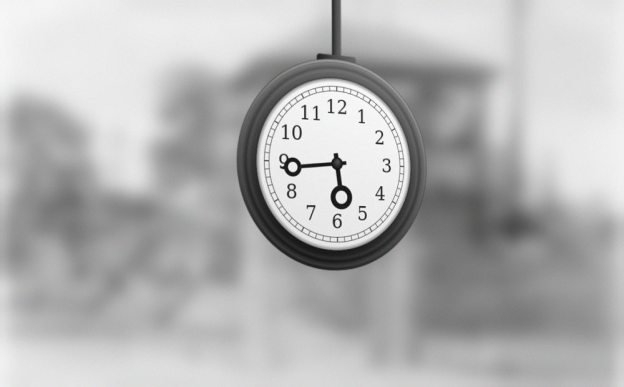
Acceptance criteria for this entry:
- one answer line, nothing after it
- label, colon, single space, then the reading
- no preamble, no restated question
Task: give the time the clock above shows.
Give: 5:44
